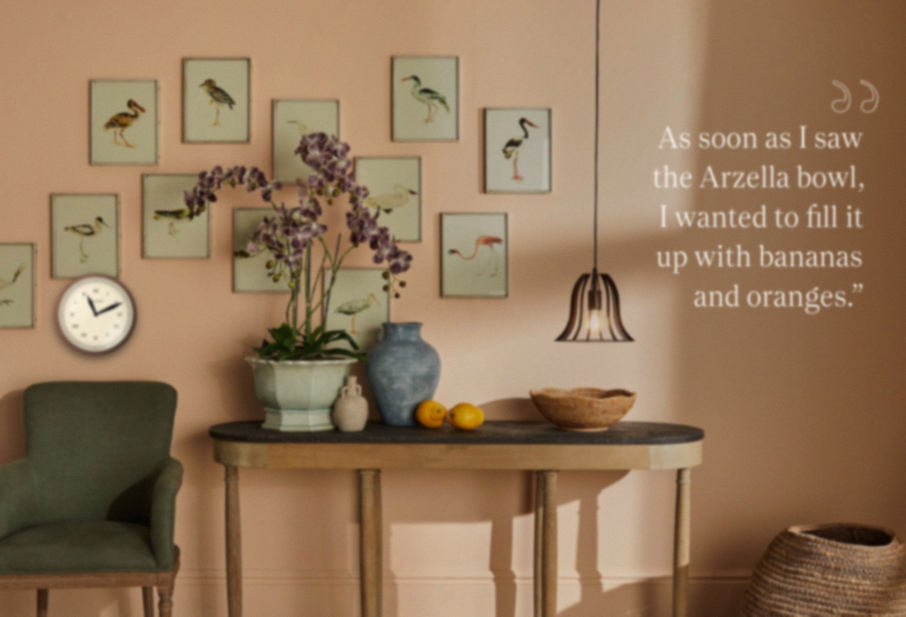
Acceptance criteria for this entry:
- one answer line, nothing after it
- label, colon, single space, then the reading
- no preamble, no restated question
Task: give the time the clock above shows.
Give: 11:11
